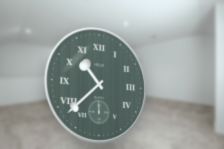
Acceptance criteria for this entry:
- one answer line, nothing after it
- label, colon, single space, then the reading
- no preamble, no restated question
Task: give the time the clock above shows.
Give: 10:38
